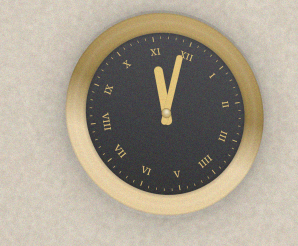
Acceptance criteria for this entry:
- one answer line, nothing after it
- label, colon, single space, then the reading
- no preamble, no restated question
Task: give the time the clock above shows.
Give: 10:59
